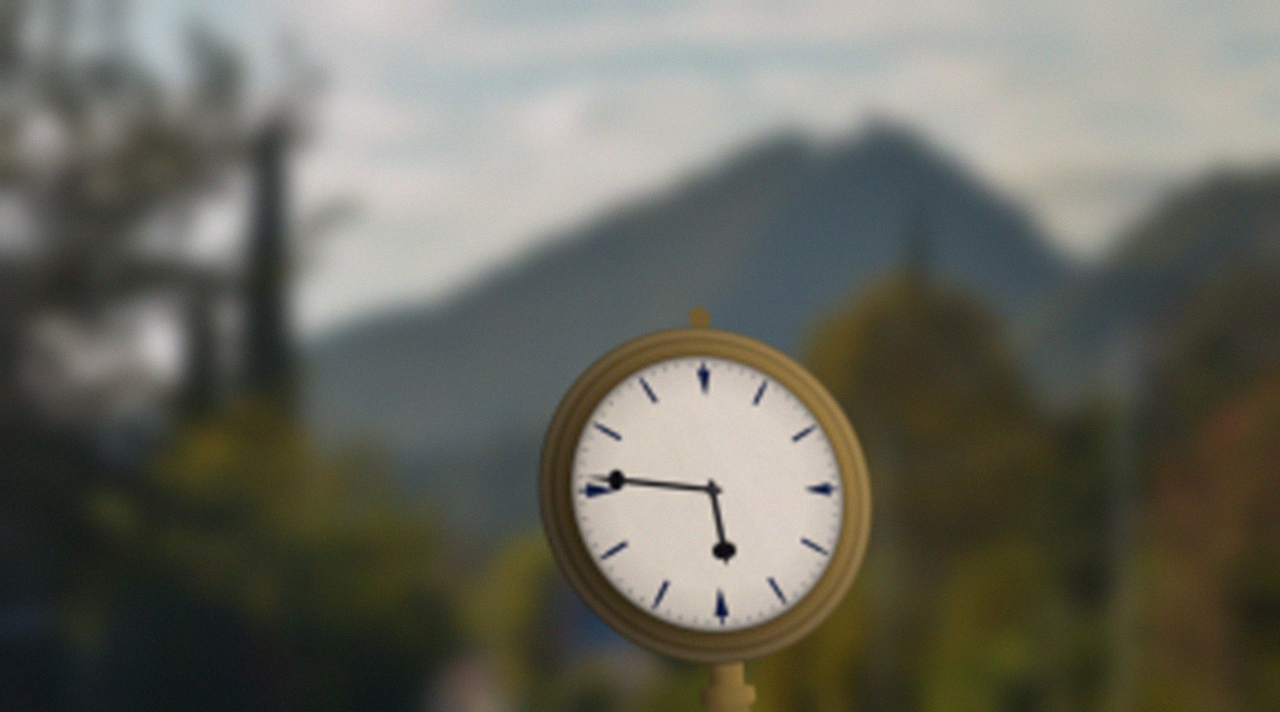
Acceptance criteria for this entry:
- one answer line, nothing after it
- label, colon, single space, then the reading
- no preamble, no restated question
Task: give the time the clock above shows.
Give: 5:46
